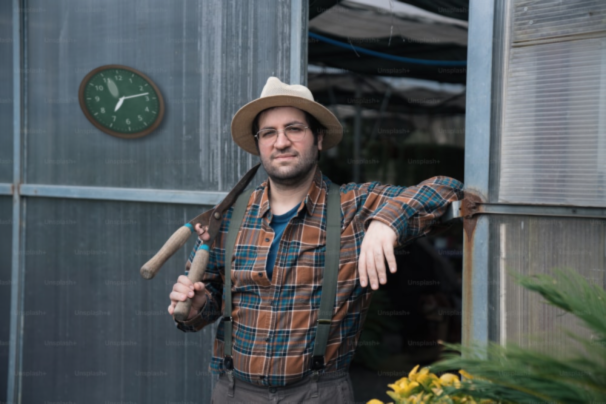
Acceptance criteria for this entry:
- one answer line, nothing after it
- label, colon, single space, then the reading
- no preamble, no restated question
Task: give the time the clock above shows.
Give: 7:13
